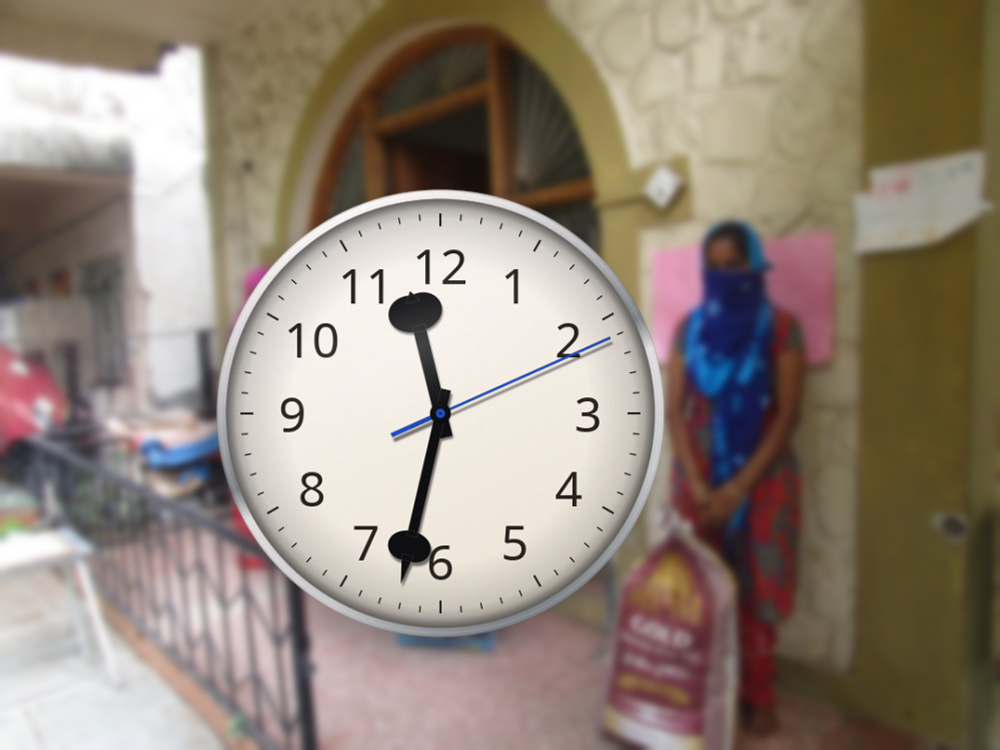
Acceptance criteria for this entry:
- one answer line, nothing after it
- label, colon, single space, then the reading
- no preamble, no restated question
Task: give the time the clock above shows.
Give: 11:32:11
